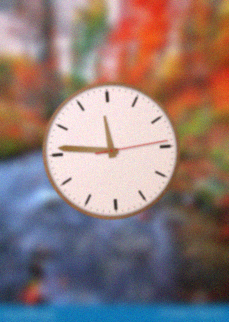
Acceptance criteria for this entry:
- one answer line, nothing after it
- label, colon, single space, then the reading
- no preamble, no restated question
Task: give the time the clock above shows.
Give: 11:46:14
